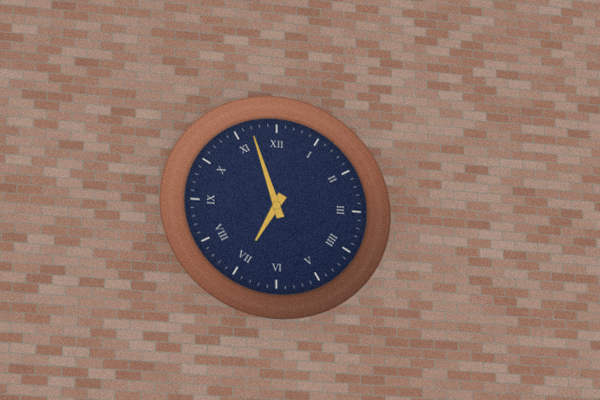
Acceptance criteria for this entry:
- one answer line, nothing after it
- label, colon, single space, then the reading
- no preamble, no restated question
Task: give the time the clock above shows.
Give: 6:57
